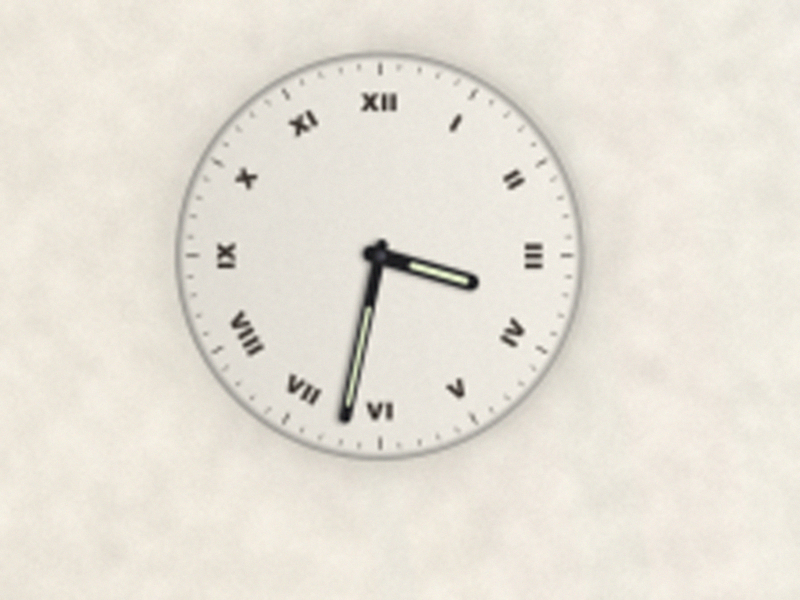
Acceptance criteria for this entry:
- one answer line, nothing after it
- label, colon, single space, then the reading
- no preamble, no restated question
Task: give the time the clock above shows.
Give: 3:32
